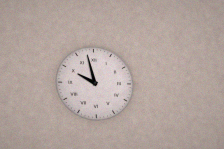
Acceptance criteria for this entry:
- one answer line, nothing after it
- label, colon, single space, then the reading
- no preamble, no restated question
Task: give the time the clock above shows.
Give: 9:58
